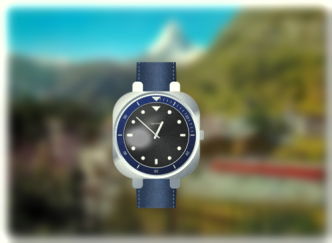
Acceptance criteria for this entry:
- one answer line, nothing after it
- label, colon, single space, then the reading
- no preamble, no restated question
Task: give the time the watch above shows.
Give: 12:52
